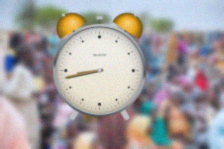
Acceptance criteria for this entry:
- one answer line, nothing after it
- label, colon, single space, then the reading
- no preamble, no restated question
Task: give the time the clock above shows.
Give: 8:43
